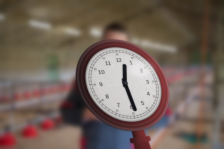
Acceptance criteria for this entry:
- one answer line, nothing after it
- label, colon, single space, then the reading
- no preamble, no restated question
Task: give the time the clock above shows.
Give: 12:29
